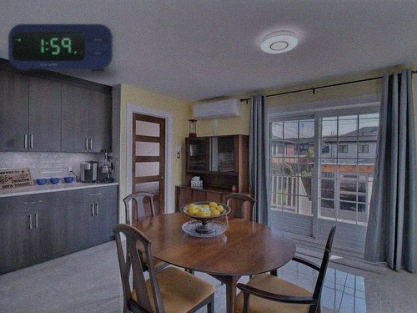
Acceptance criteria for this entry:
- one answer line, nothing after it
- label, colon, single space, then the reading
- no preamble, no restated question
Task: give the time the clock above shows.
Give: 1:59
